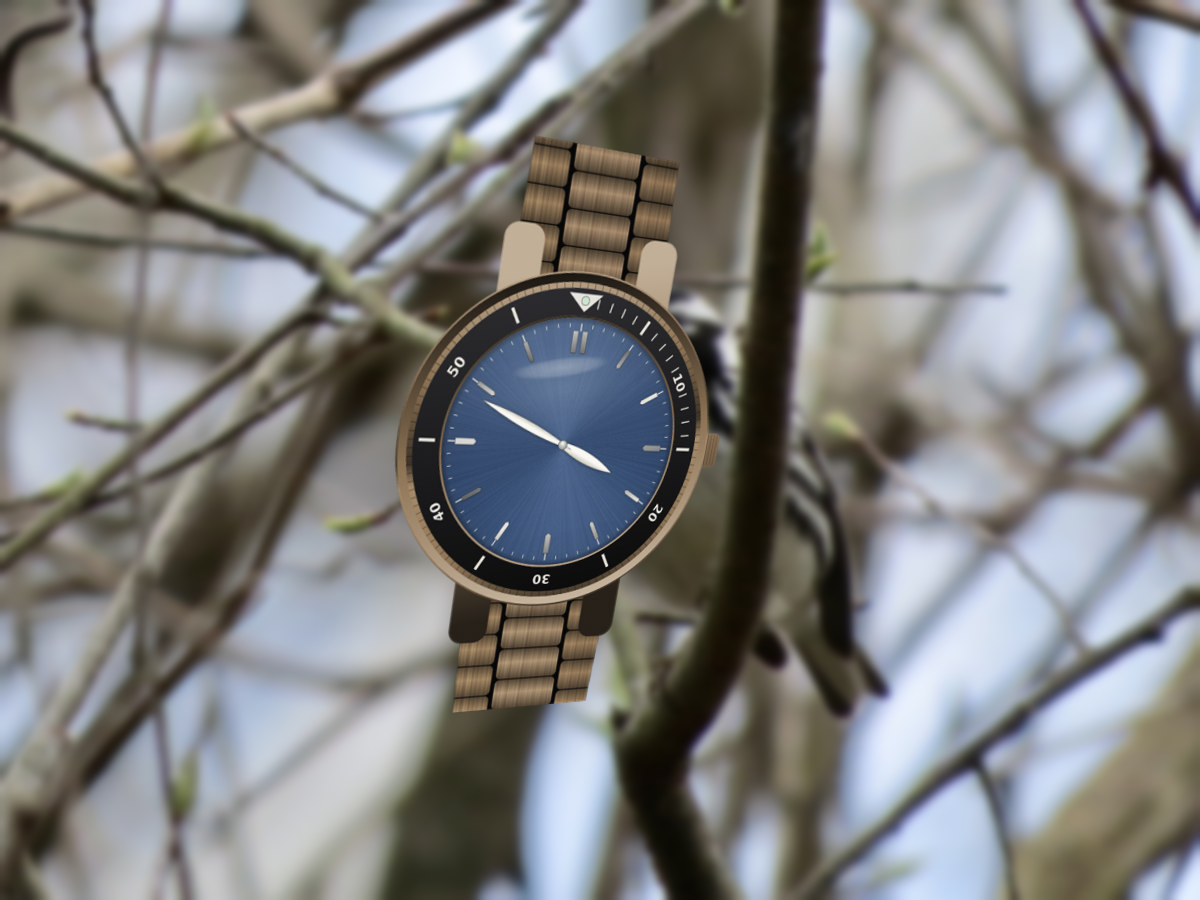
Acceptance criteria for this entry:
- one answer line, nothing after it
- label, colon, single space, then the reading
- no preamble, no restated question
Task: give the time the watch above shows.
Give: 3:49
